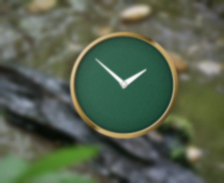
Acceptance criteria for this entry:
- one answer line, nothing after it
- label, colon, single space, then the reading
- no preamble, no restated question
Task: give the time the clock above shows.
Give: 1:52
